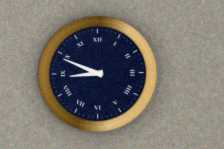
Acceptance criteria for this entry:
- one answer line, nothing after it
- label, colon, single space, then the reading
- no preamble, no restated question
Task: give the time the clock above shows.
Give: 8:49
